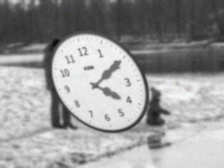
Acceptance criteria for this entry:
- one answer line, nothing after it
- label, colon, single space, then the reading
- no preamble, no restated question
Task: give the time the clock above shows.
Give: 4:10
